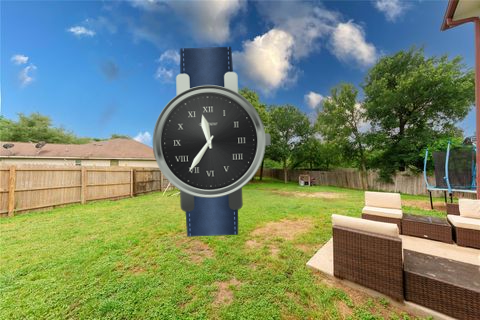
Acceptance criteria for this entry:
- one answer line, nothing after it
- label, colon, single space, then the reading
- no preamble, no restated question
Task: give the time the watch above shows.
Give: 11:36
